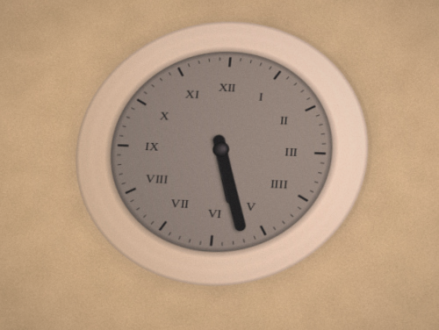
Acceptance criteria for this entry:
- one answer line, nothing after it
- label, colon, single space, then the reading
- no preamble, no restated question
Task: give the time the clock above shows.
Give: 5:27
